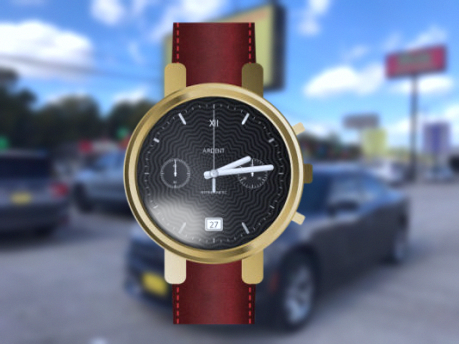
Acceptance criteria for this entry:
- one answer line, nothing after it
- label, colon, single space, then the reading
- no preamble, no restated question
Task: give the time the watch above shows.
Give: 2:14
